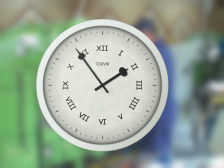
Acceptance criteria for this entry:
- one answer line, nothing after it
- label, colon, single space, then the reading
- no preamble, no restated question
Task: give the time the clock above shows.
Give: 1:54
